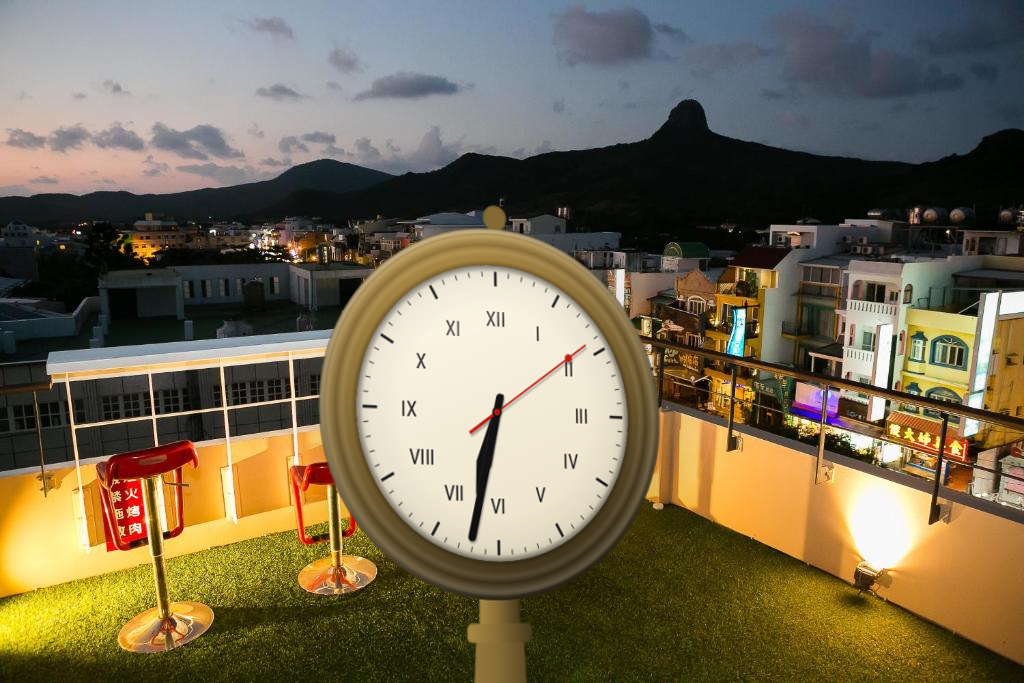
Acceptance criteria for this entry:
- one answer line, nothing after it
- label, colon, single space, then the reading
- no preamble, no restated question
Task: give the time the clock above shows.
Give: 6:32:09
